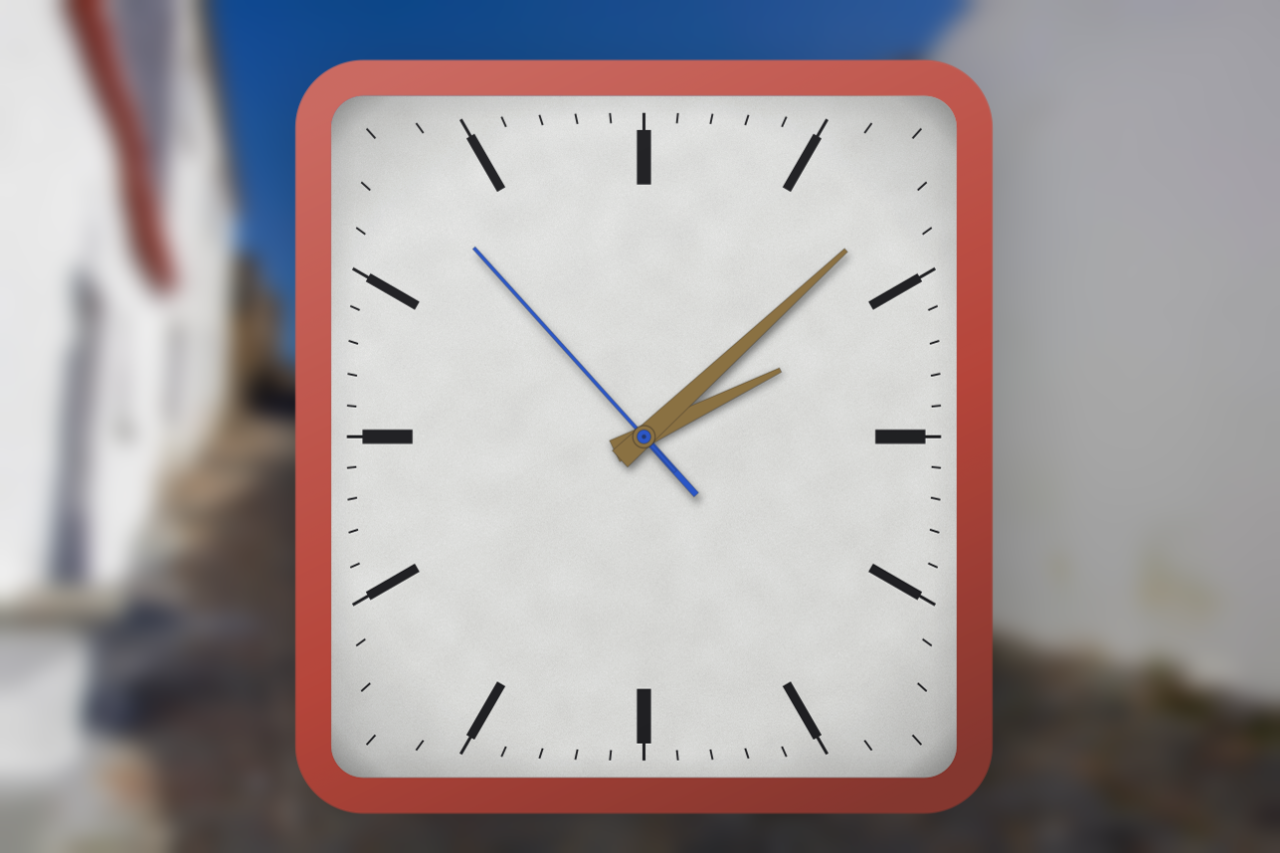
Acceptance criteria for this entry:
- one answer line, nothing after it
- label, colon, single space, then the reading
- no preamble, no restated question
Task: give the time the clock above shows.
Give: 2:07:53
